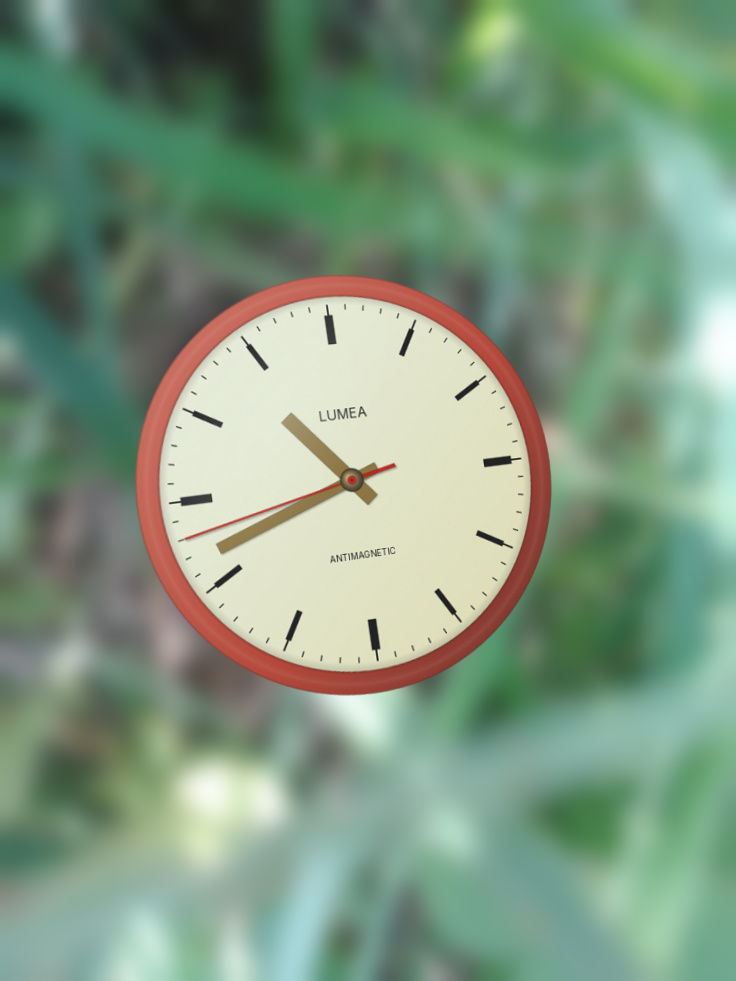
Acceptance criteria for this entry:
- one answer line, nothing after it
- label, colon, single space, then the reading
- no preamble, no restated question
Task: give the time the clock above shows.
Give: 10:41:43
